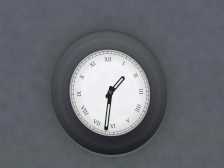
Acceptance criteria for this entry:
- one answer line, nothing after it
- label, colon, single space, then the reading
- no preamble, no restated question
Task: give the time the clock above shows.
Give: 1:32
